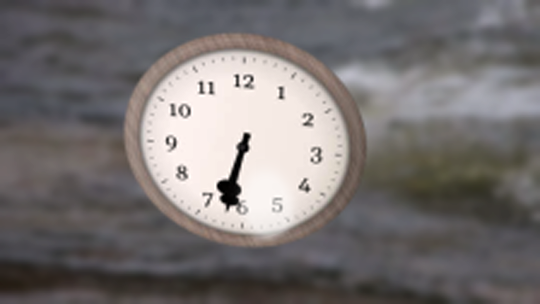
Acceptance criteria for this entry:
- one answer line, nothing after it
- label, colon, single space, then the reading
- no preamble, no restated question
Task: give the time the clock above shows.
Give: 6:32
